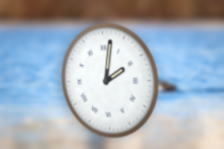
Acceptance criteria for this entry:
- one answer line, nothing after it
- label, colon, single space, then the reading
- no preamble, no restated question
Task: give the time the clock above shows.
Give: 2:02
